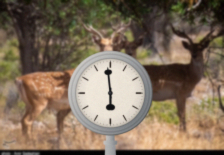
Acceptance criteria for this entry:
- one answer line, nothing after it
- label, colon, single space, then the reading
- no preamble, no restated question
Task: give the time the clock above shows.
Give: 5:59
